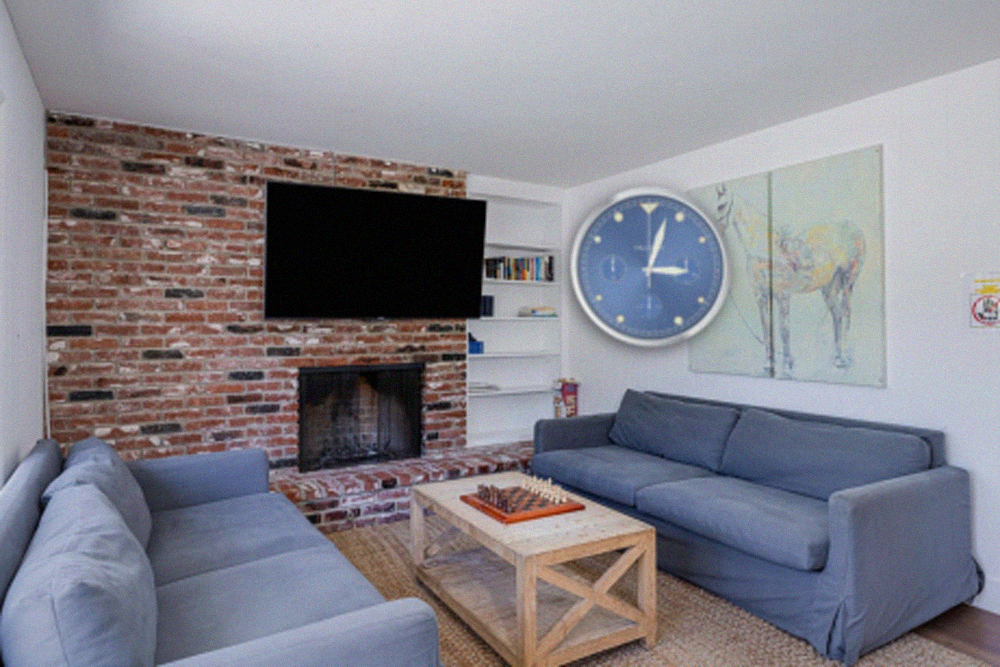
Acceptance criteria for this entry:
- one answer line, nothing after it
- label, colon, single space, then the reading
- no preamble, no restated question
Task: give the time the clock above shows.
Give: 3:03
